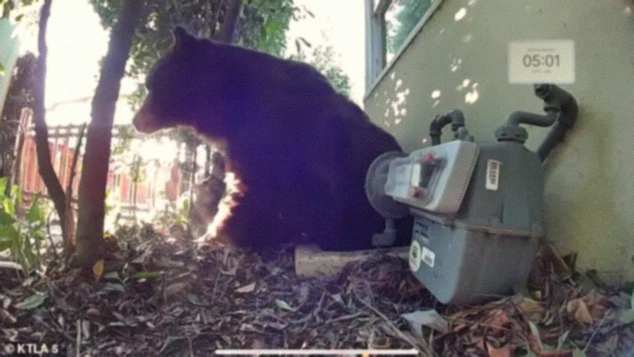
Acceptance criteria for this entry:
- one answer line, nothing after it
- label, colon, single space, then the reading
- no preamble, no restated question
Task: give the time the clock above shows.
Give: 5:01
